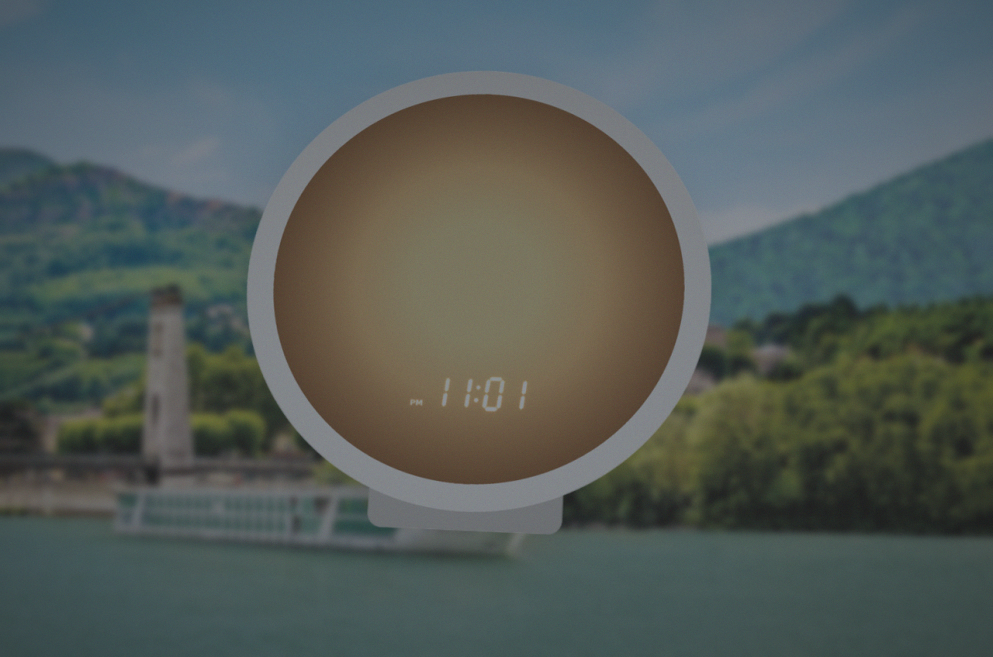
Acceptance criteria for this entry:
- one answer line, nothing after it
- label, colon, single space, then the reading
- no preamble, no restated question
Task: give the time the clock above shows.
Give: 11:01
